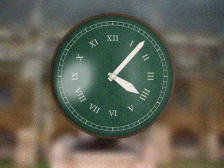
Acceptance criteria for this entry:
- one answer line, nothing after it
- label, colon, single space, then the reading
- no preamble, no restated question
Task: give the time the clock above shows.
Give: 4:07
